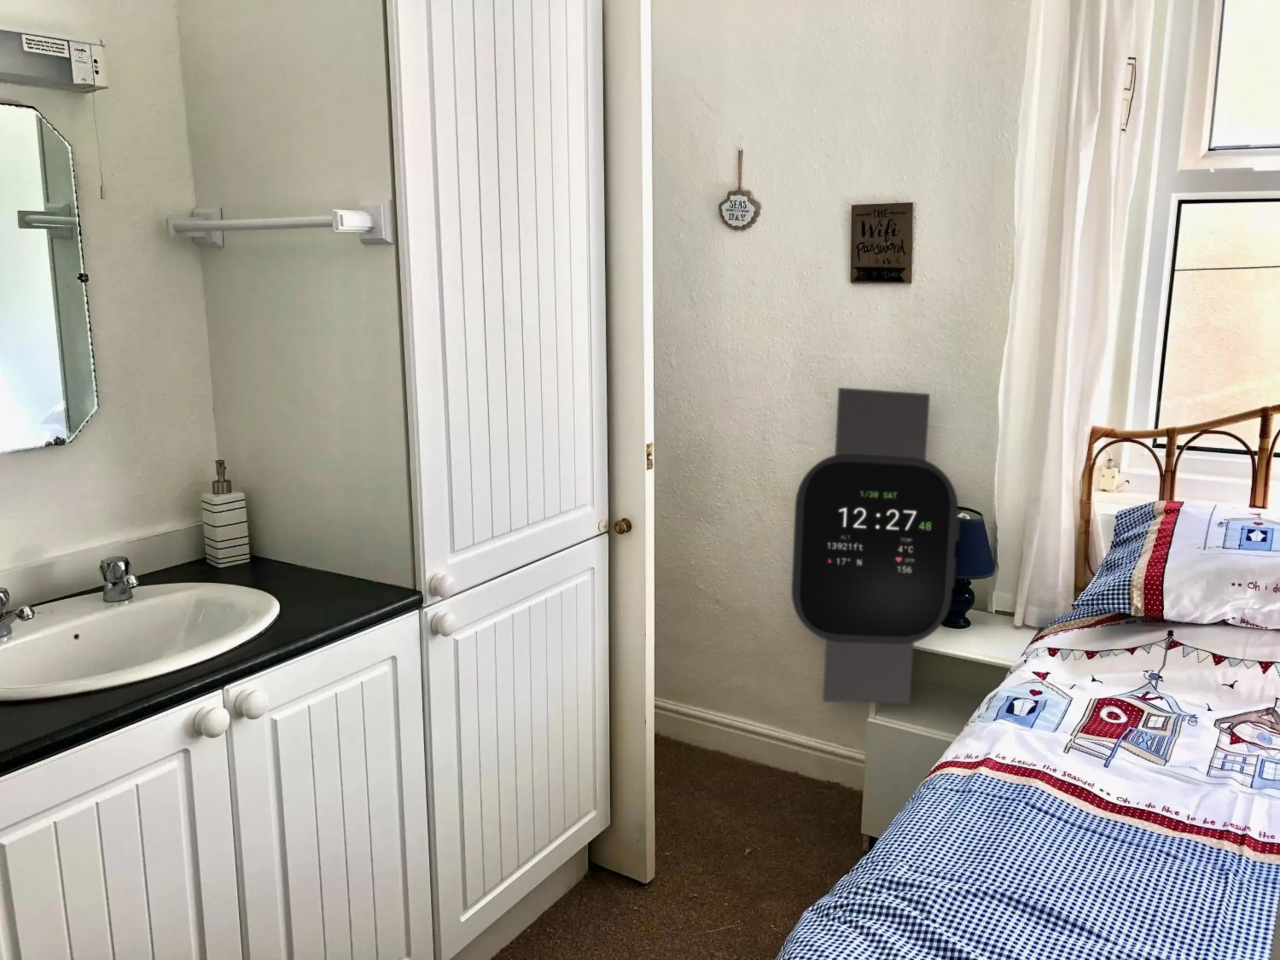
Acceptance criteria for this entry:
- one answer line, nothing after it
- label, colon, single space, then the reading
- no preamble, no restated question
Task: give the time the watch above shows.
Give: 12:27:48
